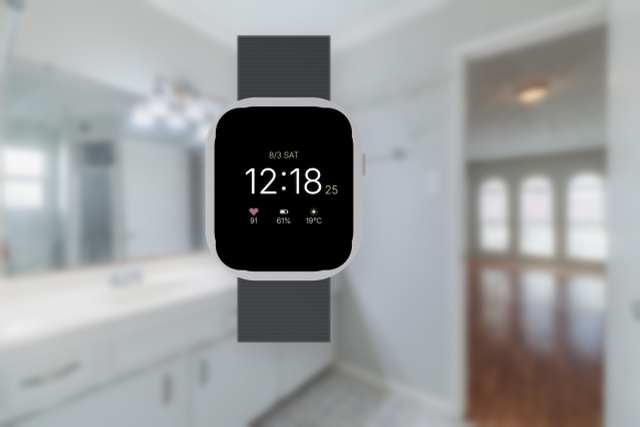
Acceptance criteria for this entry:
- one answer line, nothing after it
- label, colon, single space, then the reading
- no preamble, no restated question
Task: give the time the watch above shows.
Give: 12:18:25
